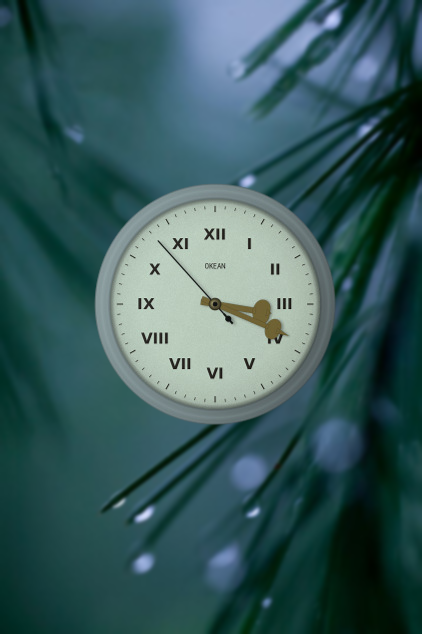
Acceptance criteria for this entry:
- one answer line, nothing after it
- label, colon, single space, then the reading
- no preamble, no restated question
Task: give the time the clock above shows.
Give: 3:18:53
